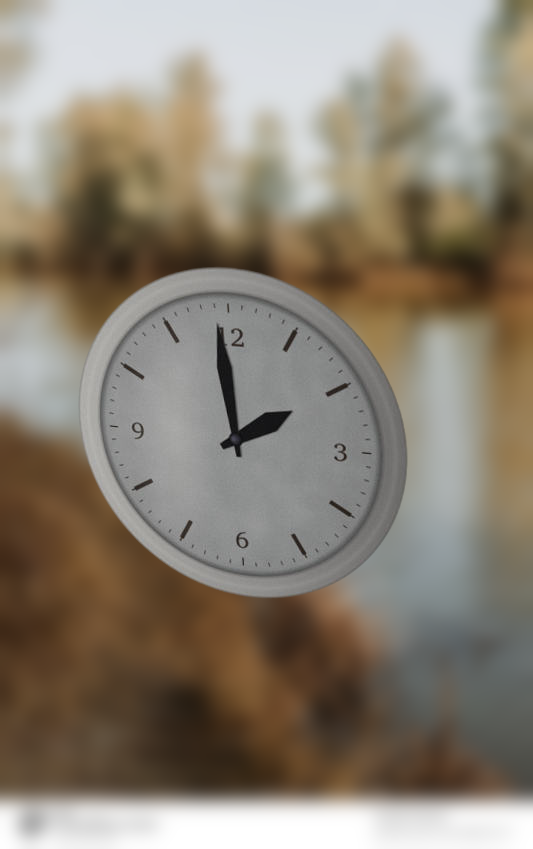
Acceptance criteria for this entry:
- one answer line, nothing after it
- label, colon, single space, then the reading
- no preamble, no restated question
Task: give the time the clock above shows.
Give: 1:59
